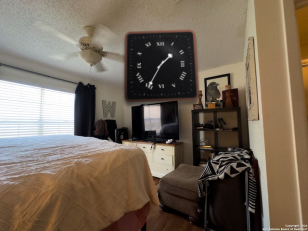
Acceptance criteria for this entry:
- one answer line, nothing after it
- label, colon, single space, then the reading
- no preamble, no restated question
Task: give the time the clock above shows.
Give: 1:35
